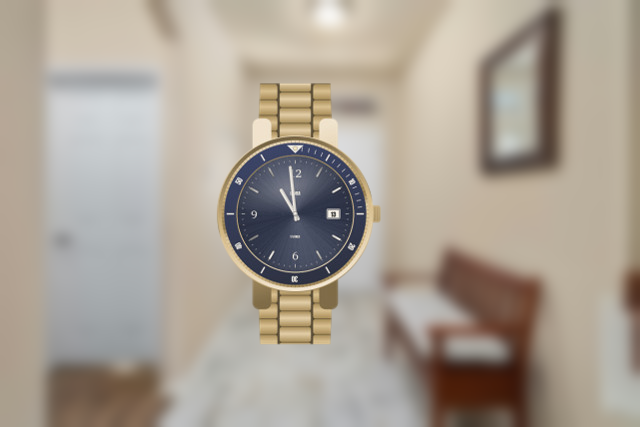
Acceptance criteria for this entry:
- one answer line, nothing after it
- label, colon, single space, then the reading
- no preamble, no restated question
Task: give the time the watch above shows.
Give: 10:59
